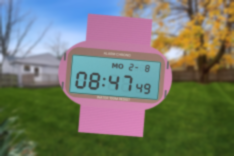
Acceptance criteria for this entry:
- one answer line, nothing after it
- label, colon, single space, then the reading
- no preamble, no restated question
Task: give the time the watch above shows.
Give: 8:47:49
